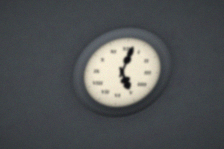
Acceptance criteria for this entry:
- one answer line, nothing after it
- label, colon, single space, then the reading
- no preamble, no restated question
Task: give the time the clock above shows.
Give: 5:02
